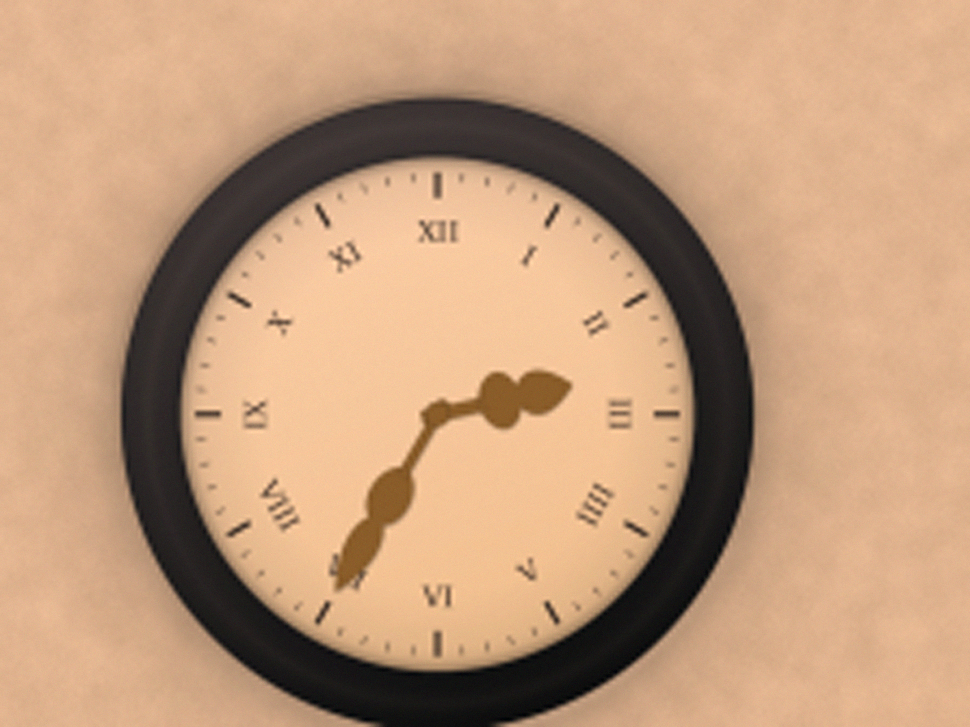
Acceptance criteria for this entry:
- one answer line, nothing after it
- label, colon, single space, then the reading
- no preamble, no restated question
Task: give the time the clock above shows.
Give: 2:35
